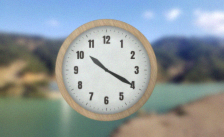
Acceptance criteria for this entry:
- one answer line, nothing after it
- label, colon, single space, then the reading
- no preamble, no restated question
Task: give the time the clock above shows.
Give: 10:20
